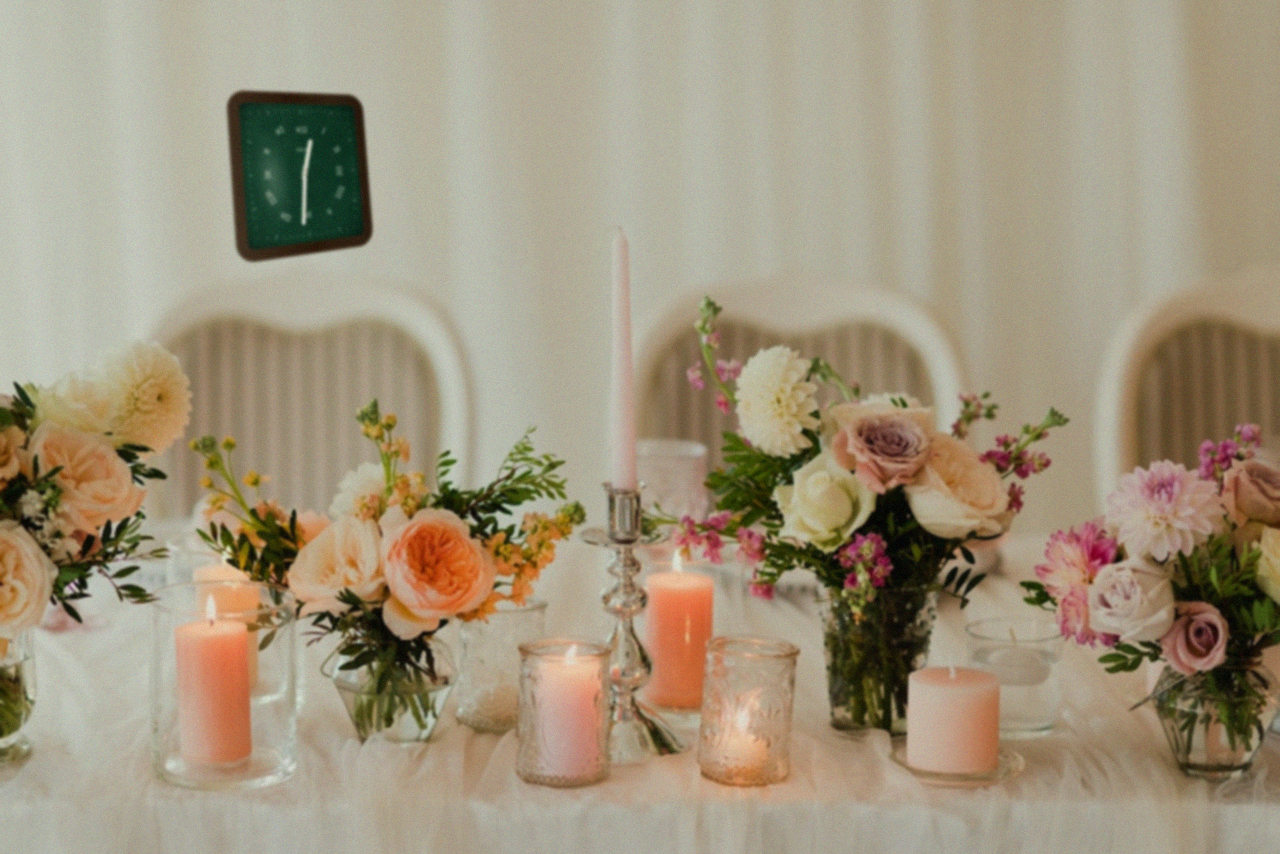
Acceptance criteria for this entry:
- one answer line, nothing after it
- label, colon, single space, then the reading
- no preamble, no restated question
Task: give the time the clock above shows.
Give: 12:31
